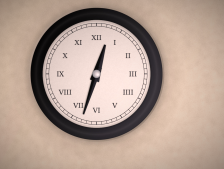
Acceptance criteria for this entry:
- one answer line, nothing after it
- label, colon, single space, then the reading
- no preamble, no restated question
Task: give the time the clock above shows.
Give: 12:33
